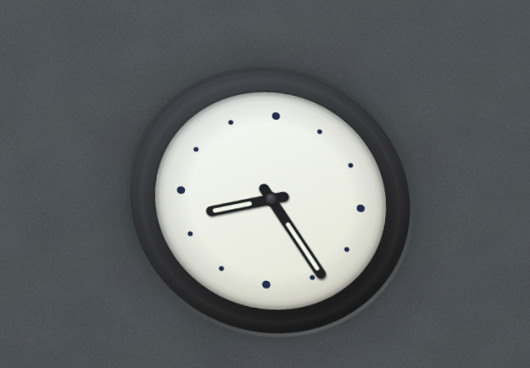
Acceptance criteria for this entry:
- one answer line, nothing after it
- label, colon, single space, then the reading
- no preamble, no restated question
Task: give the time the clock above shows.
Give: 8:24
